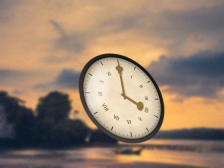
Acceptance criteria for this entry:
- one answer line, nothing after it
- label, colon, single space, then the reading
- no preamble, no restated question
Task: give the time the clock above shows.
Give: 4:00
